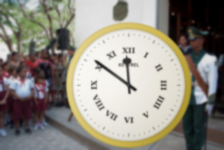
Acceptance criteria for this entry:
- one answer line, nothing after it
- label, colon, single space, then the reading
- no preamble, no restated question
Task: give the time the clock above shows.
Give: 11:51
